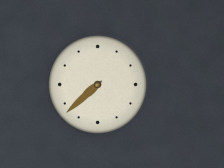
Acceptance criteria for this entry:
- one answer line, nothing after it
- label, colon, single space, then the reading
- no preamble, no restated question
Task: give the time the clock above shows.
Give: 7:38
